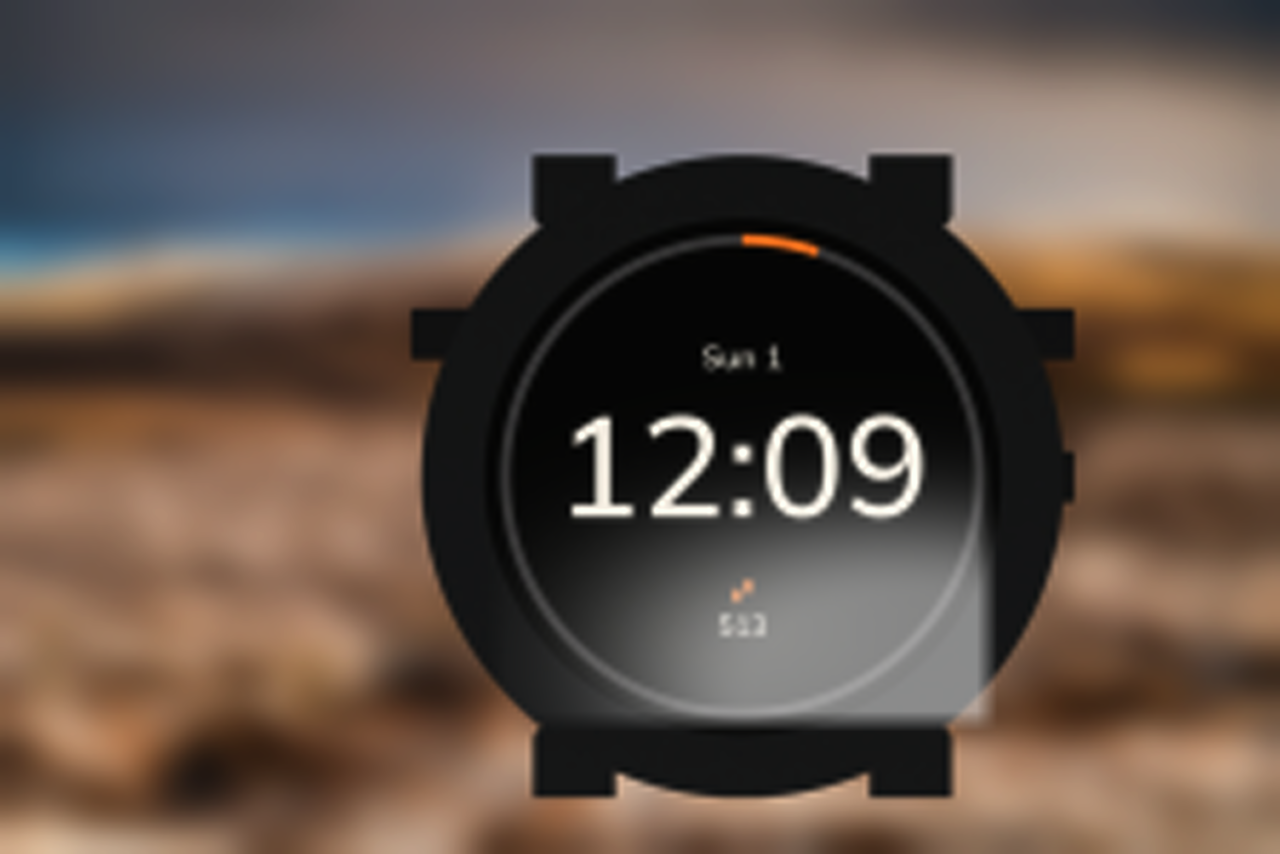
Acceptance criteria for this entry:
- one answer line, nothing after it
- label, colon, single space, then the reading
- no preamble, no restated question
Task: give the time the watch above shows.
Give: 12:09
